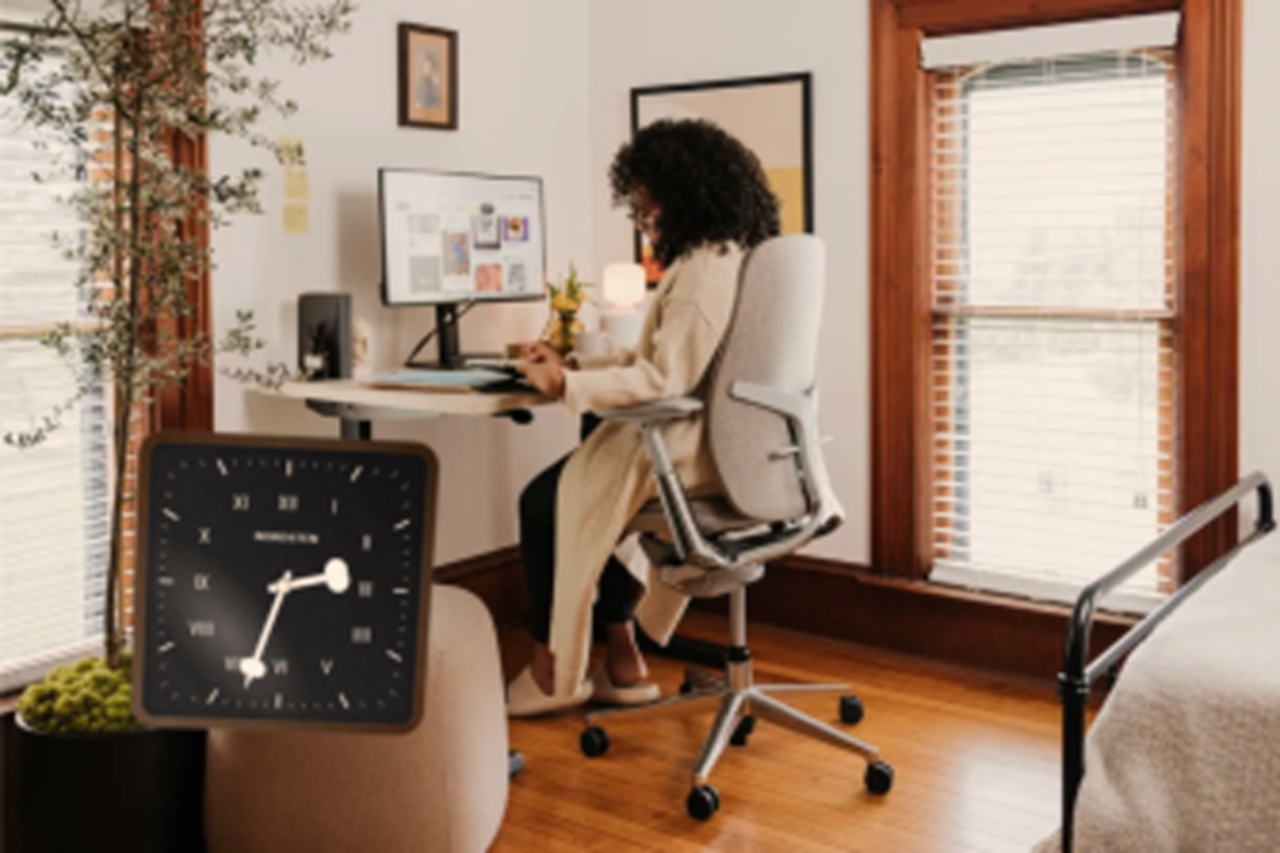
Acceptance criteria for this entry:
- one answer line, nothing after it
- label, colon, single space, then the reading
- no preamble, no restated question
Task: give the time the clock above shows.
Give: 2:33
